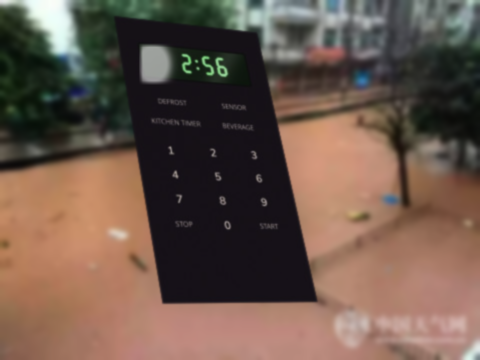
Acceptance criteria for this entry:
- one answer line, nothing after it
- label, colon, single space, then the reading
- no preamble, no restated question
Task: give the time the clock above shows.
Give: 2:56
